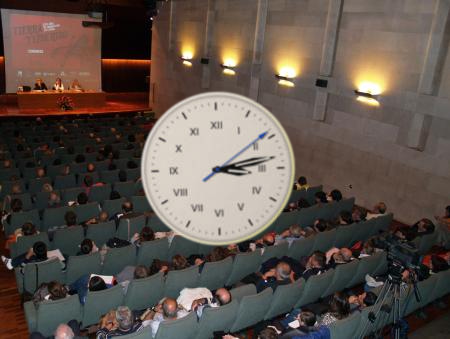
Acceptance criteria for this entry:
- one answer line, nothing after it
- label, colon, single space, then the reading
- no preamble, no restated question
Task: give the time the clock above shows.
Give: 3:13:09
